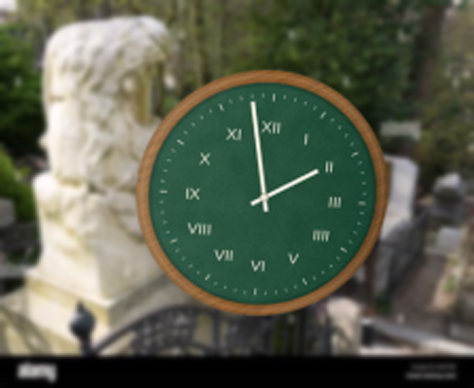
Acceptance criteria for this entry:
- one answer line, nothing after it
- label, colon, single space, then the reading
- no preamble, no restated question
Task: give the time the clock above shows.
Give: 1:58
